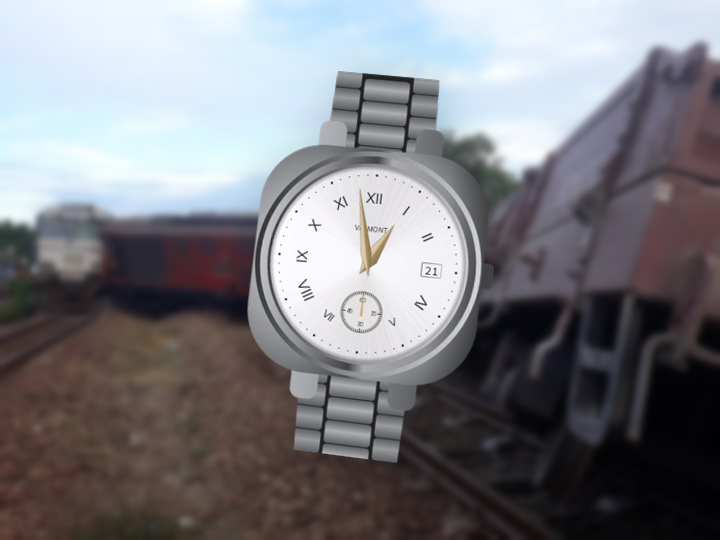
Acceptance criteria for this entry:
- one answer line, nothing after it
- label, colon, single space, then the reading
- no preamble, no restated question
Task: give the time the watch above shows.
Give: 12:58
